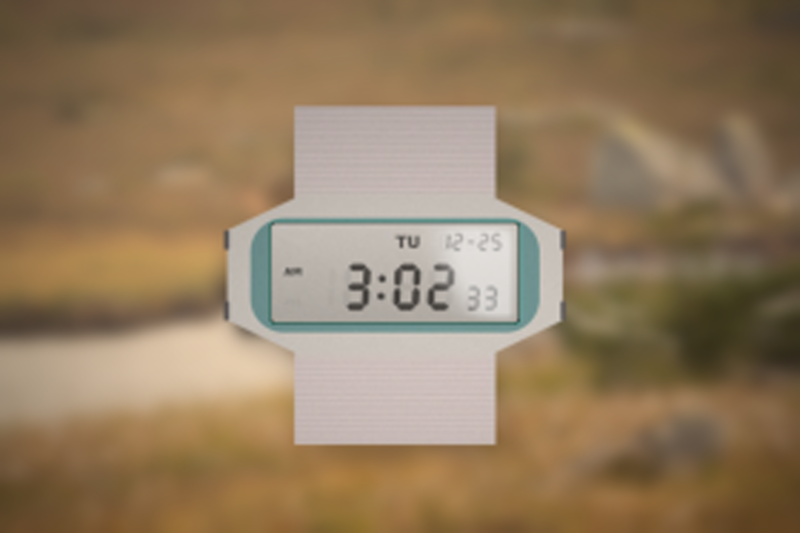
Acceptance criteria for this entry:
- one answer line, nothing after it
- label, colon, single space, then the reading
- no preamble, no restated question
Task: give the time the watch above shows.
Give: 3:02:33
